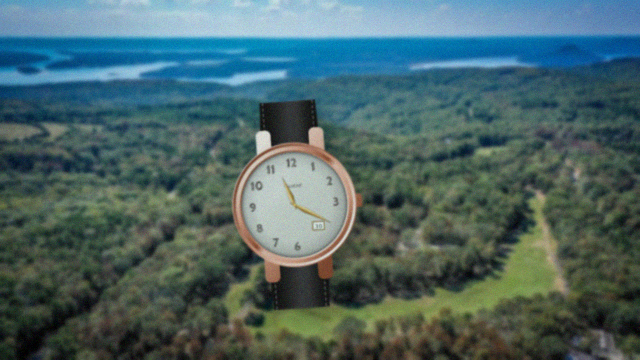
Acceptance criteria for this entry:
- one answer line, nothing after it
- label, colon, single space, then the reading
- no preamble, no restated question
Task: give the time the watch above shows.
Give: 11:20
